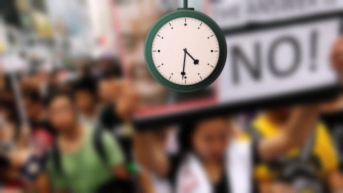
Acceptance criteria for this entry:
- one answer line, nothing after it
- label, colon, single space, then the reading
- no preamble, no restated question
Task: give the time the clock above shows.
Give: 4:31
